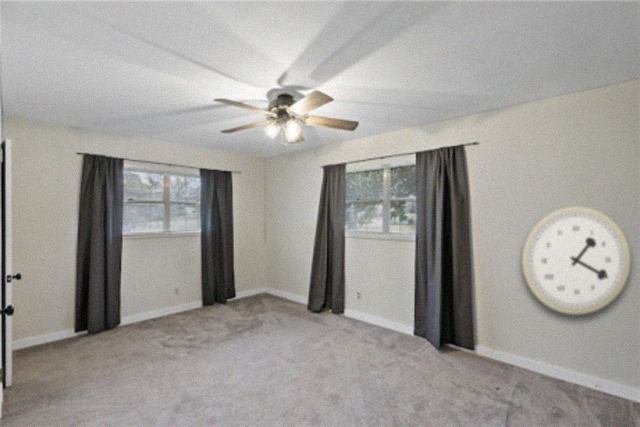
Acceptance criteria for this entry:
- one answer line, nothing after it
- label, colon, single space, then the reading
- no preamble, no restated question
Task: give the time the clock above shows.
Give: 1:20
